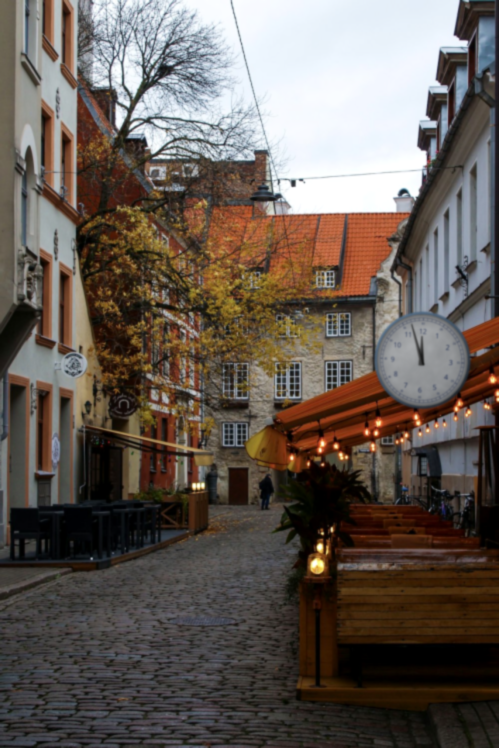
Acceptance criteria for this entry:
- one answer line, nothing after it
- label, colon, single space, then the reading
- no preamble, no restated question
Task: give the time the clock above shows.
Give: 11:57
